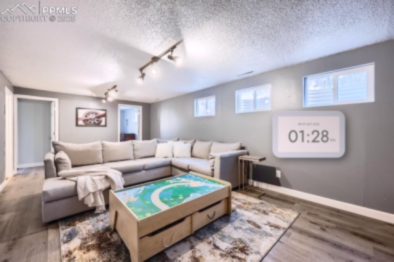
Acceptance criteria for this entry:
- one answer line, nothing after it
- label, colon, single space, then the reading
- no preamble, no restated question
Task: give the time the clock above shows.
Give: 1:28
